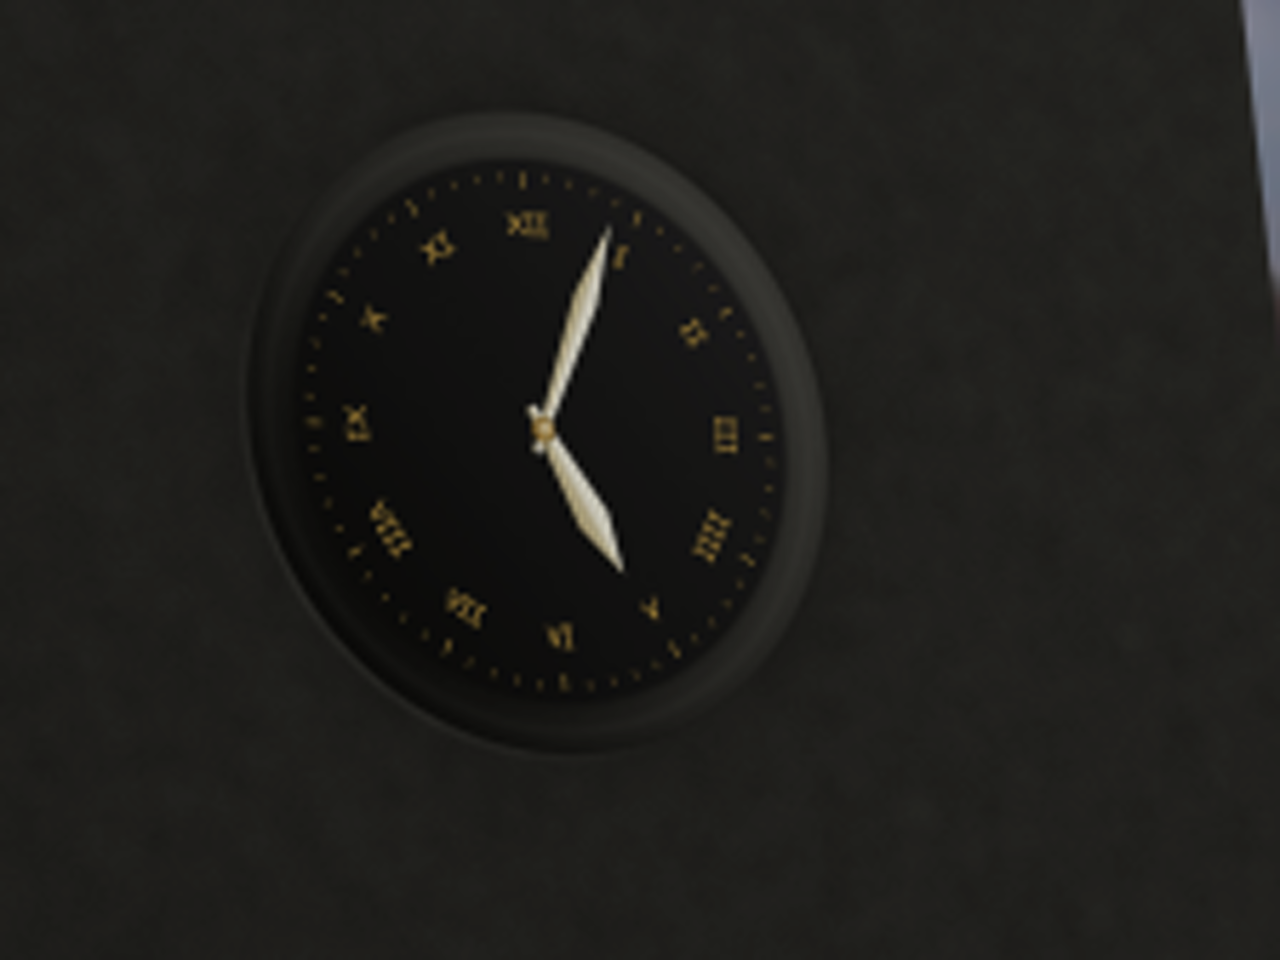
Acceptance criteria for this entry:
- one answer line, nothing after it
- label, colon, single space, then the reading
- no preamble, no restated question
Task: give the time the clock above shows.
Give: 5:04
